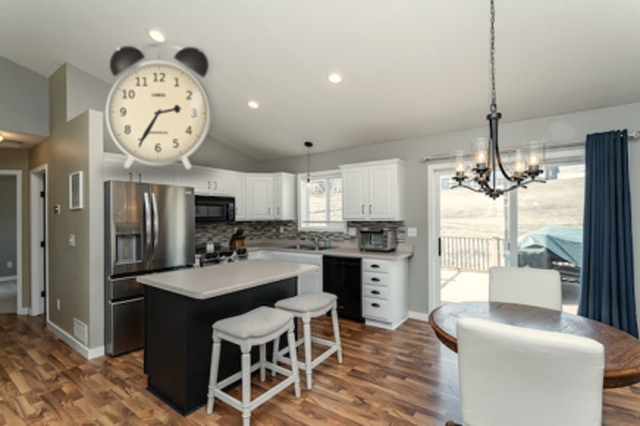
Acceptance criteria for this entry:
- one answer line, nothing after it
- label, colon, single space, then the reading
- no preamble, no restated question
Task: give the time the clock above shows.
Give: 2:35
